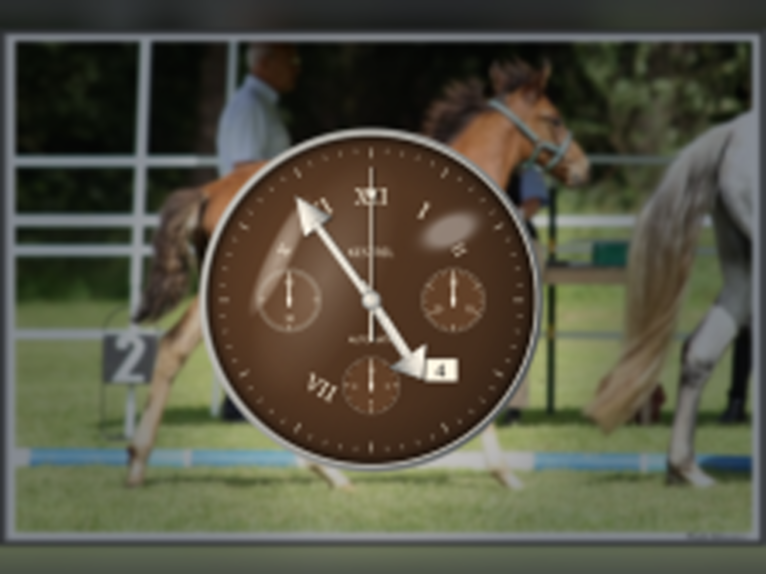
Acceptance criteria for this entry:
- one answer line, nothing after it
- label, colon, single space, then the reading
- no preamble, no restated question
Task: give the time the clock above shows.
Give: 4:54
